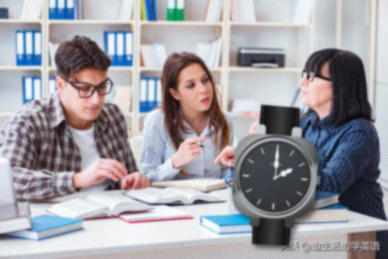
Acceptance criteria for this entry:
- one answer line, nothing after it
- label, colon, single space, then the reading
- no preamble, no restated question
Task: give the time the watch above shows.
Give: 2:00
